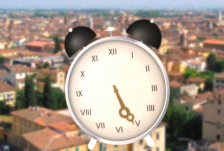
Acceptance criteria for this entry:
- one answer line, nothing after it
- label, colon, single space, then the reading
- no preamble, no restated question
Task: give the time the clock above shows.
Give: 5:26
